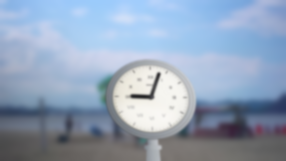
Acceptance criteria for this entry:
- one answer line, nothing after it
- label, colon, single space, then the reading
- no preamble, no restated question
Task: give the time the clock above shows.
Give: 9:03
